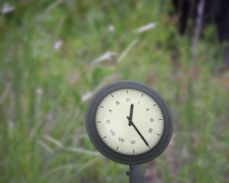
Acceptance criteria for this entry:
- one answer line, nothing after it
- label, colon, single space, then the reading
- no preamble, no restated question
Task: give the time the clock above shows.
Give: 12:25
